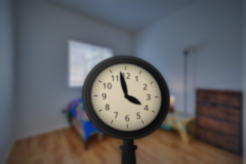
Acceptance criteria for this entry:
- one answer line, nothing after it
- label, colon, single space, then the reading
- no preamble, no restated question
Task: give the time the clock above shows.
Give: 3:58
